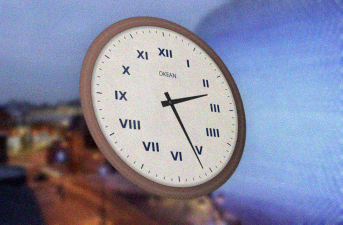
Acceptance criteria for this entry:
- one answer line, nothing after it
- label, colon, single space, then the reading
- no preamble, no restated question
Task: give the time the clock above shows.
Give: 2:26
